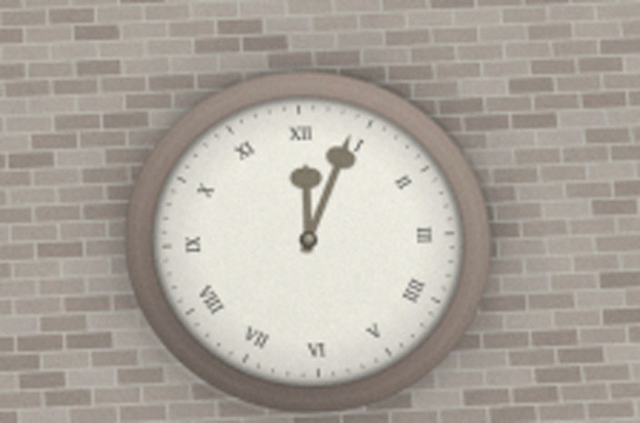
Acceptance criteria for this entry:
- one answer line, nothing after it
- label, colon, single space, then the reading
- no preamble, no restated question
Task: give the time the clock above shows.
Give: 12:04
